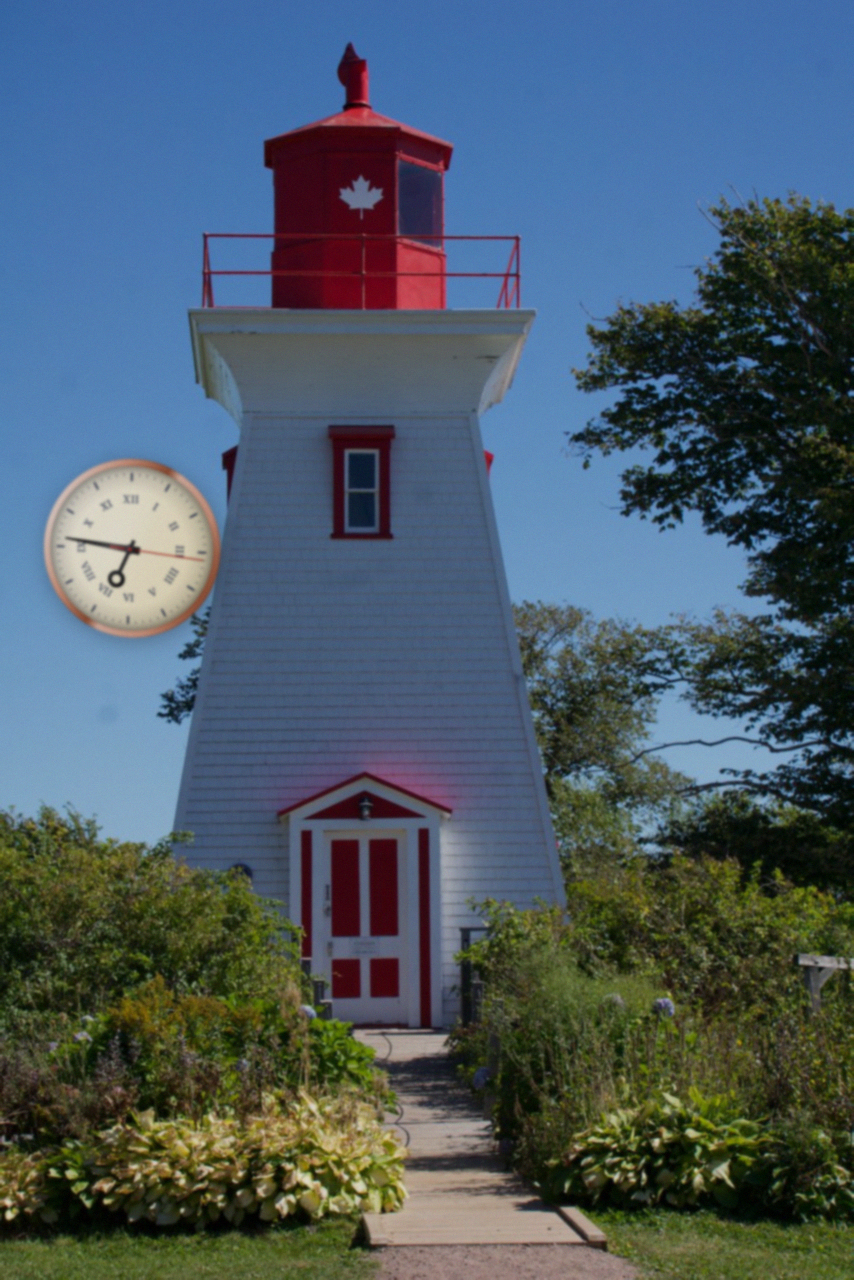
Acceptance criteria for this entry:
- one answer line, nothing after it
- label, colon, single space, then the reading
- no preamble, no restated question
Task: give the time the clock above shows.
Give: 6:46:16
